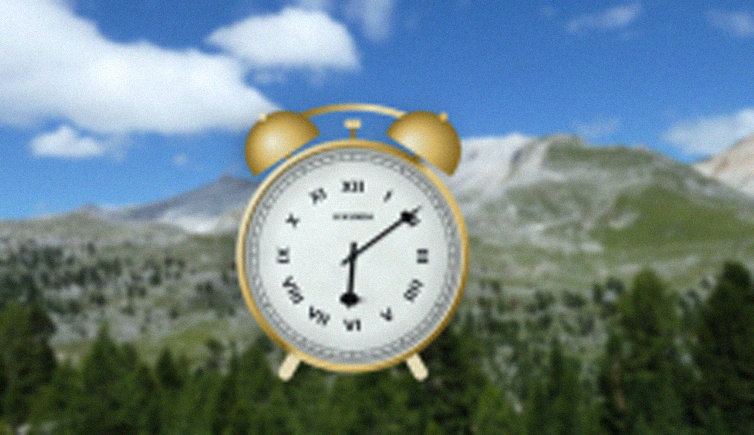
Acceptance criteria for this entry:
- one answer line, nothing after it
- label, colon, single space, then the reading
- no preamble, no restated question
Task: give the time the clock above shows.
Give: 6:09
